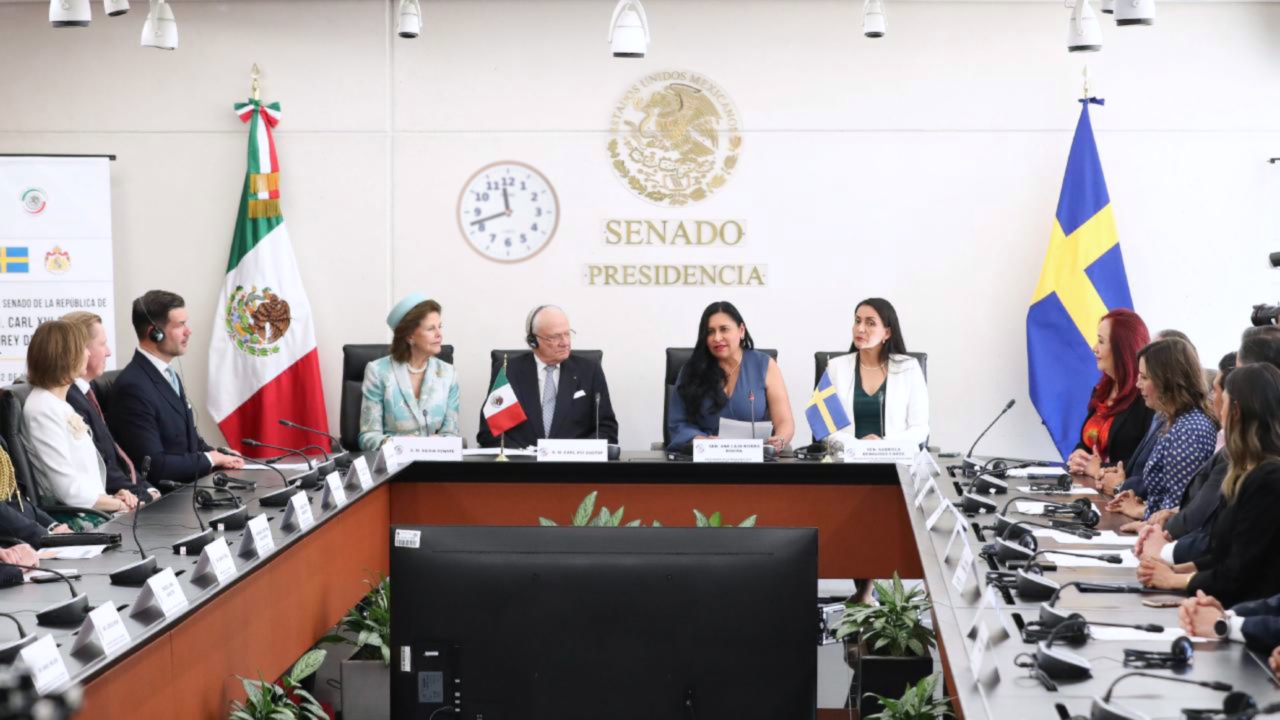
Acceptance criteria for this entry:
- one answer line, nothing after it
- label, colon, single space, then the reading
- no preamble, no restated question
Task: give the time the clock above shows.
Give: 11:42
